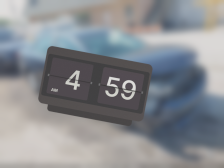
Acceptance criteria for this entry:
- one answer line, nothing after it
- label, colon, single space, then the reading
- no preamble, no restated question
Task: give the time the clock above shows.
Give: 4:59
